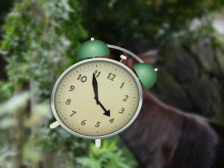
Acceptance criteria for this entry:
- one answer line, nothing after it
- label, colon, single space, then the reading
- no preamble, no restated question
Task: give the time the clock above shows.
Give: 3:54
